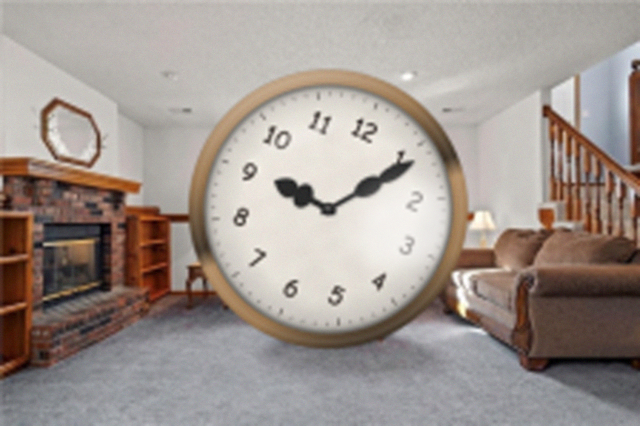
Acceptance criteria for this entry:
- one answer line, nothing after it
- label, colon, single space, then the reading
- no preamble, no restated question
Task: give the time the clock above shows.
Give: 9:06
